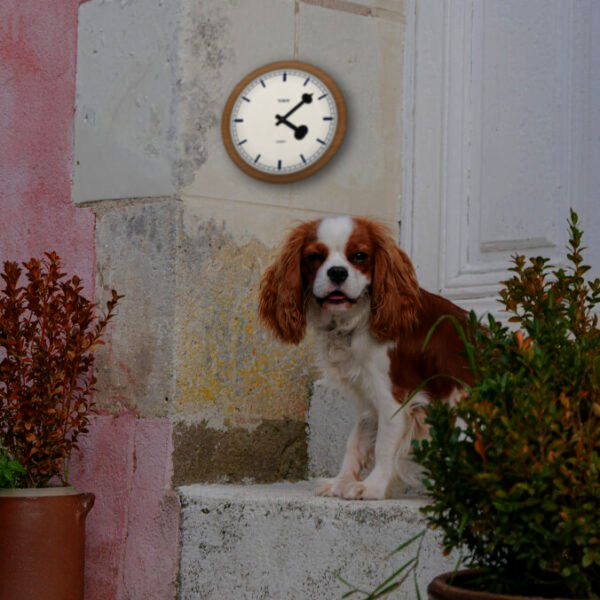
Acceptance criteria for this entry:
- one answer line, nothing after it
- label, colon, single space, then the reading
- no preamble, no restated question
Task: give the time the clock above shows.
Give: 4:08
